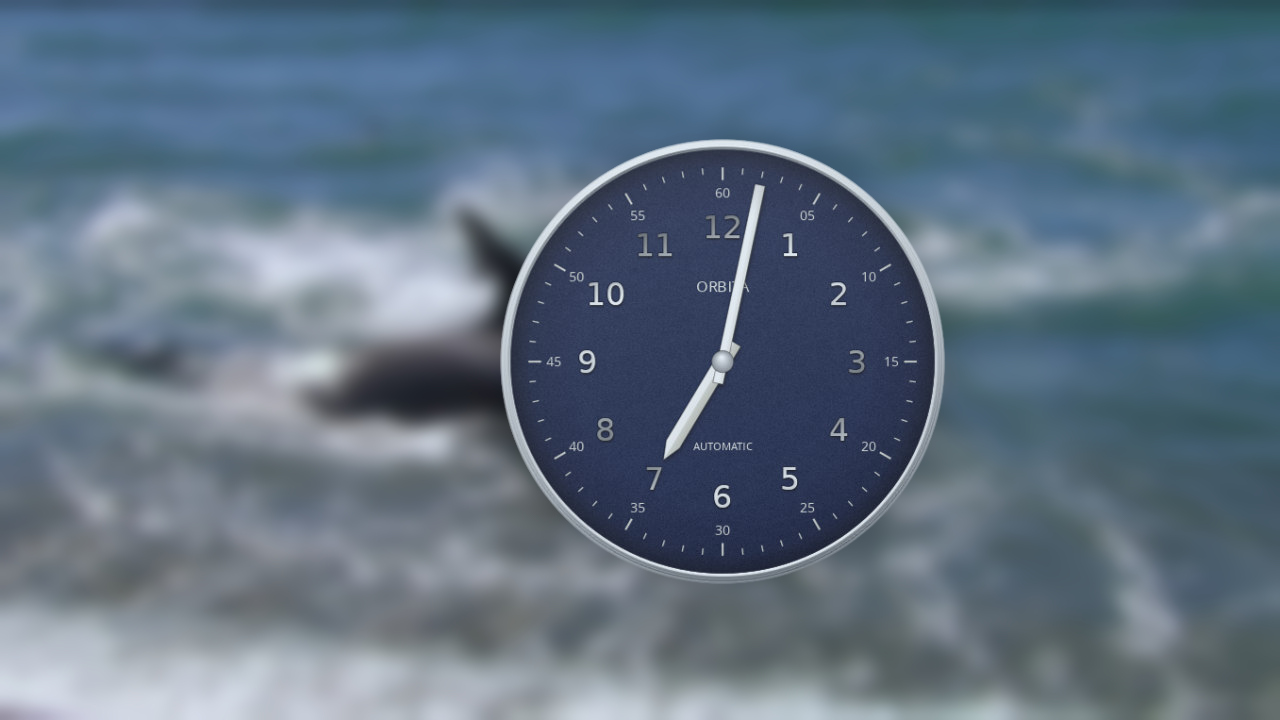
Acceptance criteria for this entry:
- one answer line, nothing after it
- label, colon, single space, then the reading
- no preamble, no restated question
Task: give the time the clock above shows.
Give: 7:02
